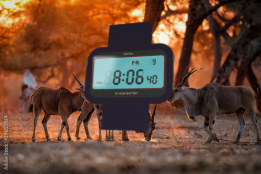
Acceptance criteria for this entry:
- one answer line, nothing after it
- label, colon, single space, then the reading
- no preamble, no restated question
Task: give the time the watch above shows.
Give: 8:06:40
